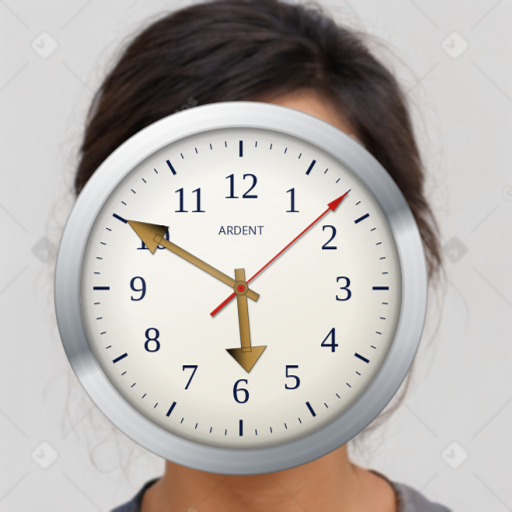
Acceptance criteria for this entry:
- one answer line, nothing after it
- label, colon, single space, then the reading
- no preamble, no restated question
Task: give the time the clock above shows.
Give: 5:50:08
